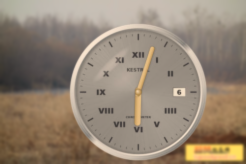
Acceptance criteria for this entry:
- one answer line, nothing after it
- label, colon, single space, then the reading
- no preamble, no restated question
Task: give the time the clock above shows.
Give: 6:03
